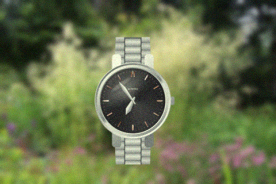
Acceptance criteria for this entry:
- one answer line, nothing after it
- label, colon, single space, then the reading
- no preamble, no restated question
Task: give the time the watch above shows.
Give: 6:54
